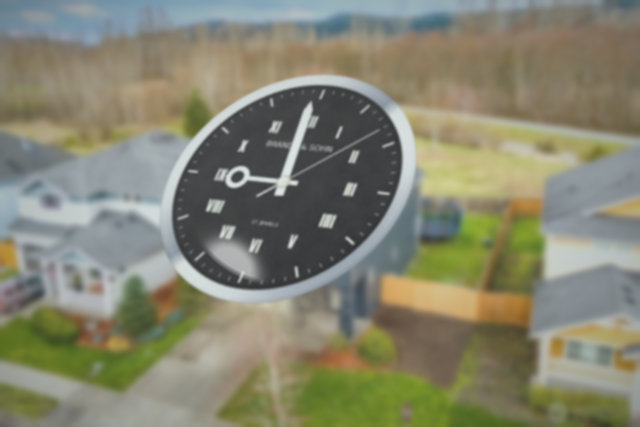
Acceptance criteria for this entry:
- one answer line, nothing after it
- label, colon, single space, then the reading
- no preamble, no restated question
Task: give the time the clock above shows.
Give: 8:59:08
